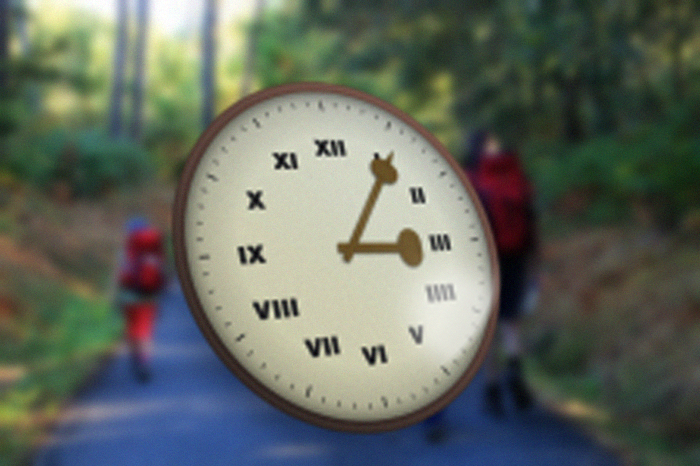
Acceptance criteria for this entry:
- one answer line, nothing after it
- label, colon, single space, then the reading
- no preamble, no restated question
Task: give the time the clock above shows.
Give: 3:06
